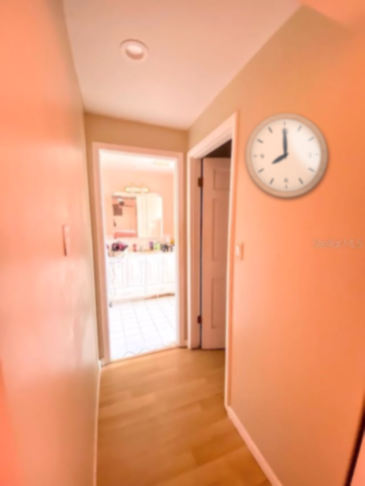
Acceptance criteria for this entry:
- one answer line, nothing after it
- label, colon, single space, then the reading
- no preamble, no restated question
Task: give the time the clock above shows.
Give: 8:00
